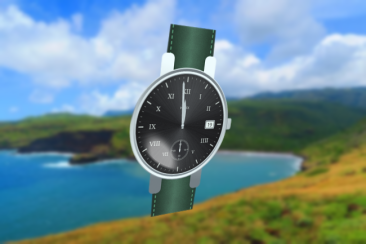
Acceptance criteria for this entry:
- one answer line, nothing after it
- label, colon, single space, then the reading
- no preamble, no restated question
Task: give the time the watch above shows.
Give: 11:59
